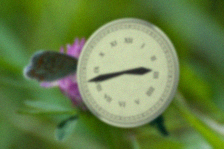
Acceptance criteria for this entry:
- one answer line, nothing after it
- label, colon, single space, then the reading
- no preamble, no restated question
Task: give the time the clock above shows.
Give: 2:42
